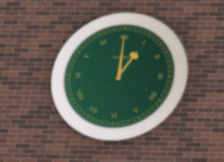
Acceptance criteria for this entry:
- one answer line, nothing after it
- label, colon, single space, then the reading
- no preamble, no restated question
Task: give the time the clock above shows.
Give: 1:00
